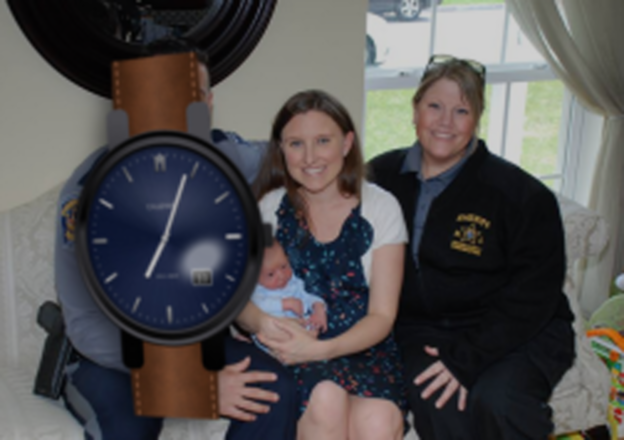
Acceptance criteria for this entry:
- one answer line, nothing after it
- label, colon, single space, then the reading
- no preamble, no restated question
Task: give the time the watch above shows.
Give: 7:04
